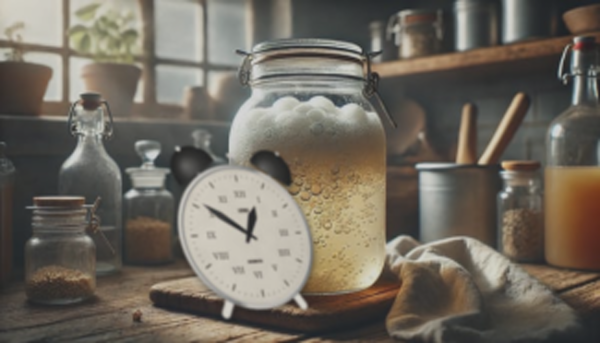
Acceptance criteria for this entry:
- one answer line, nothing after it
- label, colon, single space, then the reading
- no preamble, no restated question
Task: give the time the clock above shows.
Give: 12:51
